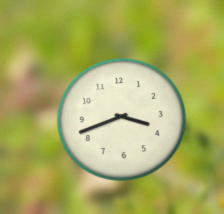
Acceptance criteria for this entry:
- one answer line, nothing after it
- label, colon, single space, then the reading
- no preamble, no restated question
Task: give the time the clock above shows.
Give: 3:42
